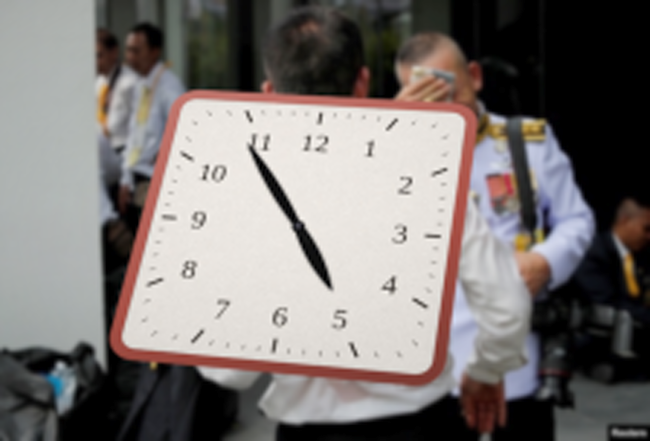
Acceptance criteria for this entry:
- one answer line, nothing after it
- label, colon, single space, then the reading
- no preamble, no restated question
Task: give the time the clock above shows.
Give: 4:54
